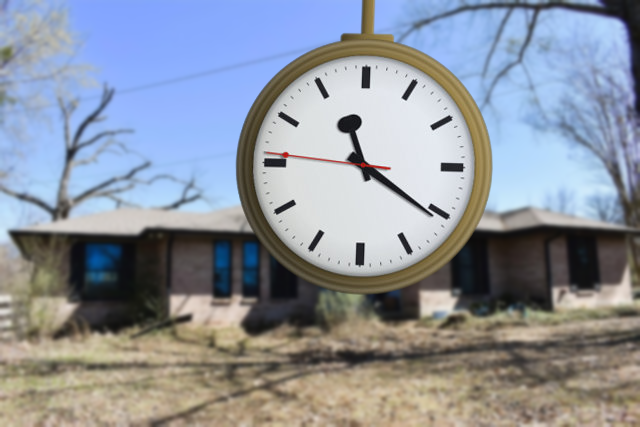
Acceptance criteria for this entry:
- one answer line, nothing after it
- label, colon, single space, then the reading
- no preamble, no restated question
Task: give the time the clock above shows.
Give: 11:20:46
